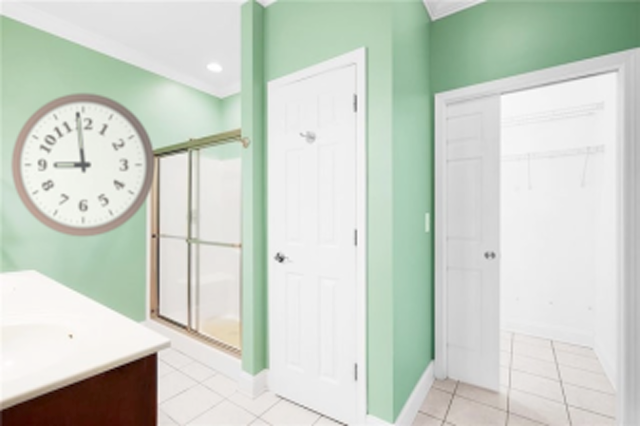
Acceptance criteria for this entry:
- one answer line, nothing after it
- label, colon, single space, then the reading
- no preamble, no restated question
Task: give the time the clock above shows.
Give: 8:59
